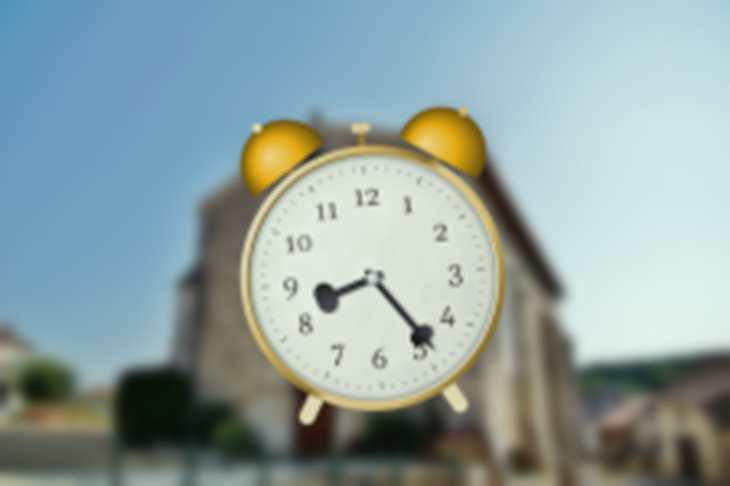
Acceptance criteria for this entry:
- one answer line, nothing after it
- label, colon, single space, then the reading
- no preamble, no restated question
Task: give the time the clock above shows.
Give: 8:24
